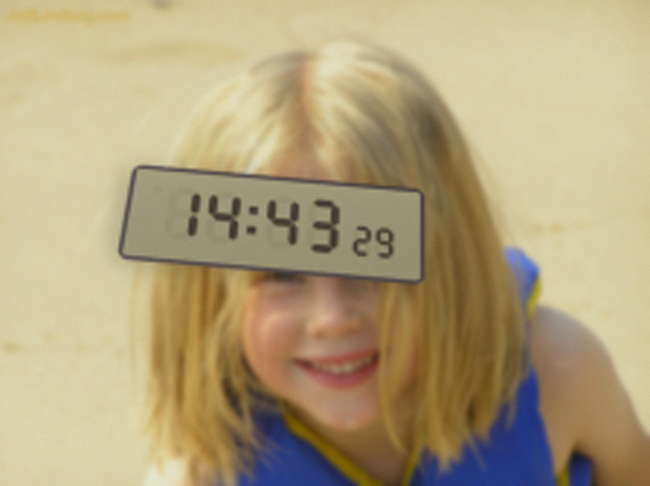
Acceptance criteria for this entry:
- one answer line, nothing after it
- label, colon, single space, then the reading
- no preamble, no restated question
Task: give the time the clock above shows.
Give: 14:43:29
